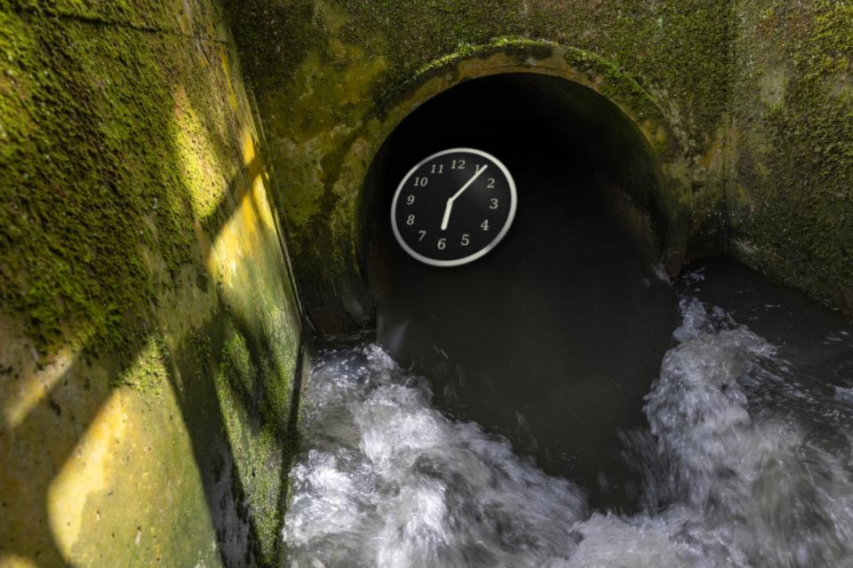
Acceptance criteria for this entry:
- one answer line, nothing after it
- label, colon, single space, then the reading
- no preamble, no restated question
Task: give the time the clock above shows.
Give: 6:06
